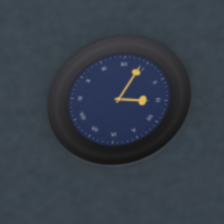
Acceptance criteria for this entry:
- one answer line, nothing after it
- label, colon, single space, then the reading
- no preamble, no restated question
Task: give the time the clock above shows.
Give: 3:04
